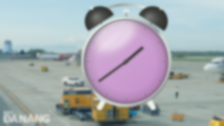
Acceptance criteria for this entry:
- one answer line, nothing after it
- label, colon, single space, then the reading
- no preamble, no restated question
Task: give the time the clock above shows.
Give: 1:39
